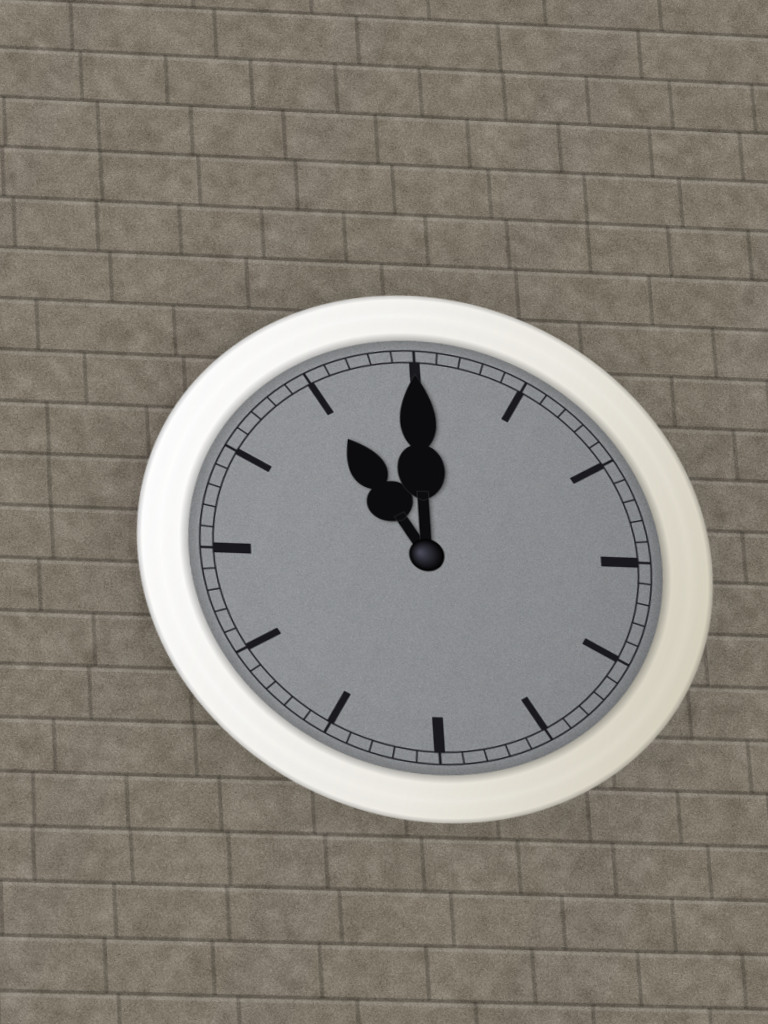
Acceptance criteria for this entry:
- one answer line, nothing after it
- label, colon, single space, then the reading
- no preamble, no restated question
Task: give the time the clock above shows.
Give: 11:00
